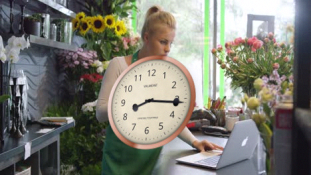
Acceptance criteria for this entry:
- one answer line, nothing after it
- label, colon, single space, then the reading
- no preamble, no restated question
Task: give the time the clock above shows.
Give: 8:16
